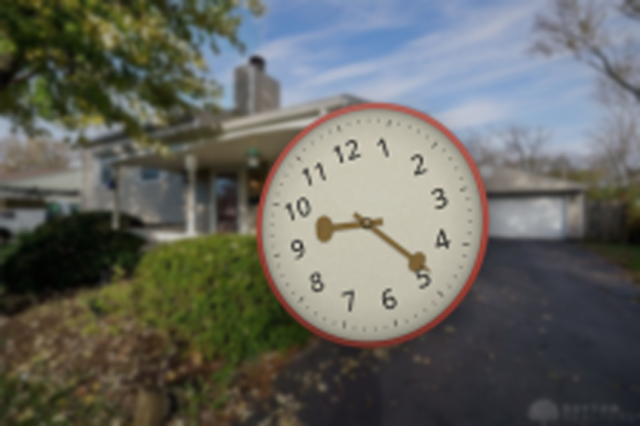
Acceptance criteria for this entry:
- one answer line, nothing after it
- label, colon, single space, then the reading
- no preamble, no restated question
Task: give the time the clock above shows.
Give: 9:24
